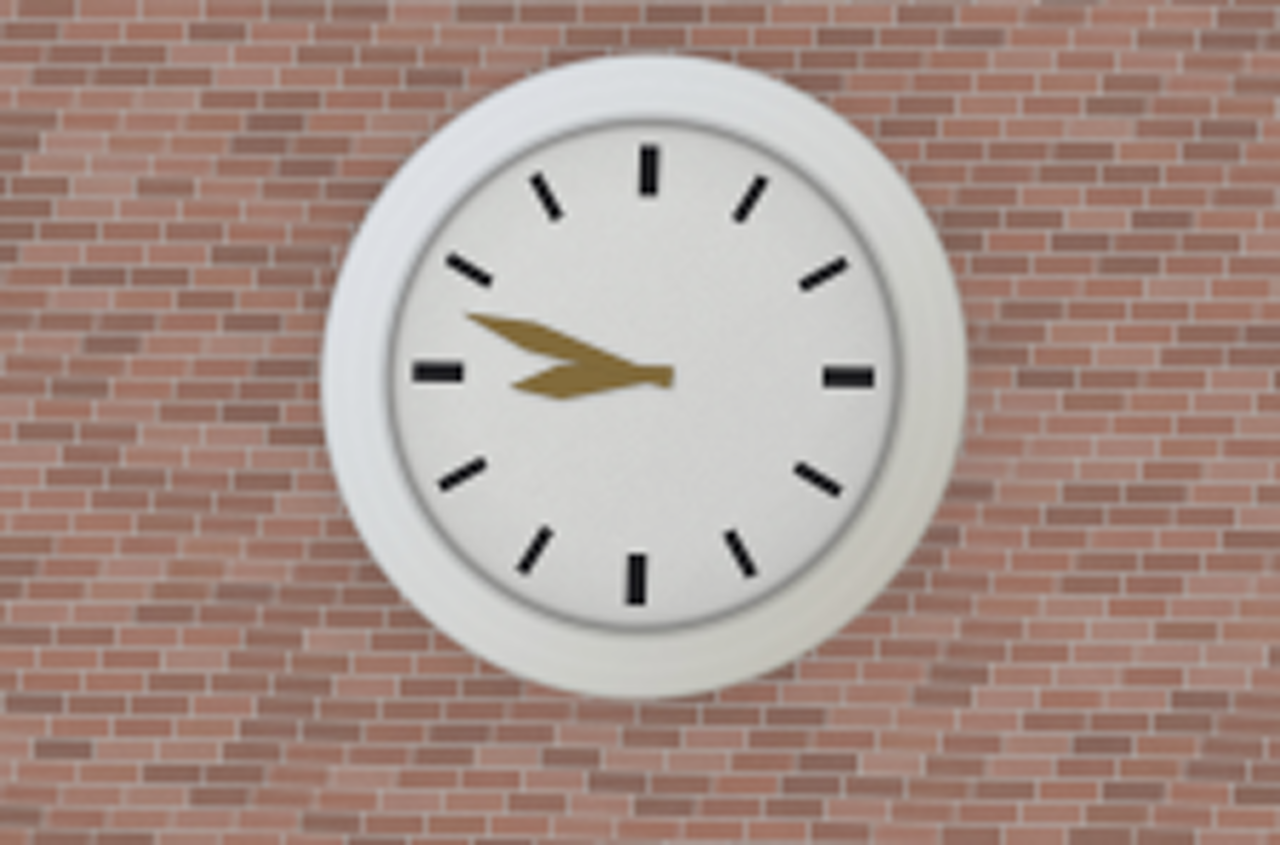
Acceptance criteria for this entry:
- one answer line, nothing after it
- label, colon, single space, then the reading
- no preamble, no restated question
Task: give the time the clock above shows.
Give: 8:48
